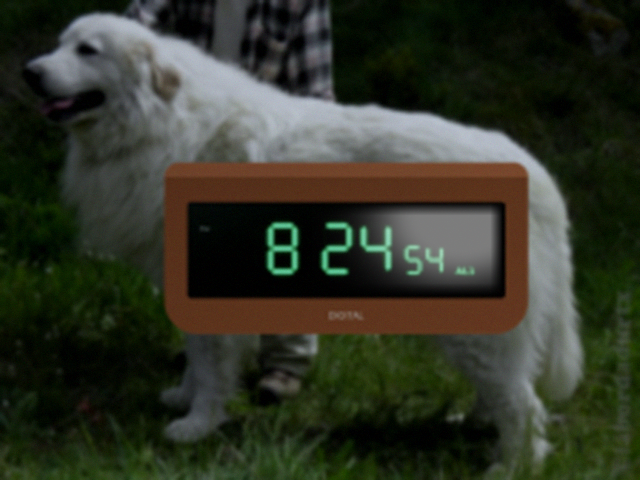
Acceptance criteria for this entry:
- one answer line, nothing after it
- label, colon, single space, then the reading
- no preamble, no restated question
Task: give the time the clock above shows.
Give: 8:24:54
